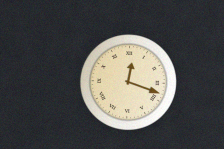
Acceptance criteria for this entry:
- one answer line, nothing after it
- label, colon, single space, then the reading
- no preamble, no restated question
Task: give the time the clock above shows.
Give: 12:18
